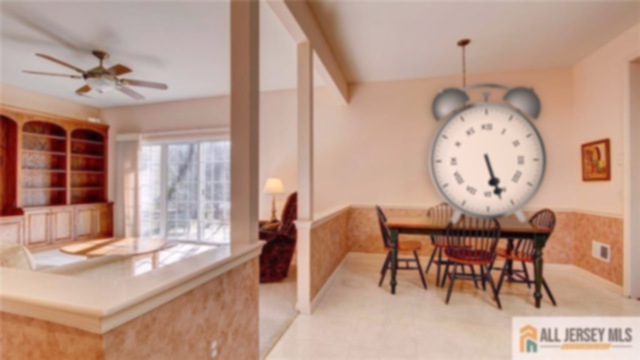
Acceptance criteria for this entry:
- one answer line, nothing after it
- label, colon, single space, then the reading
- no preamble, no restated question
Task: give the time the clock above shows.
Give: 5:27
